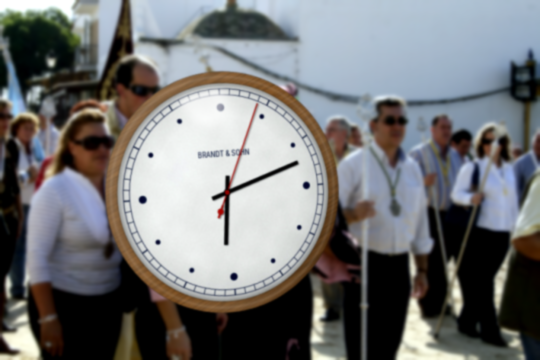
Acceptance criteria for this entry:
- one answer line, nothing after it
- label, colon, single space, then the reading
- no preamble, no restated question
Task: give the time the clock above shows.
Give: 6:12:04
